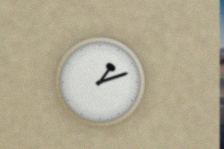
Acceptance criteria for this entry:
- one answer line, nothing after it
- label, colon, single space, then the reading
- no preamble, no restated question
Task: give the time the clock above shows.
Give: 1:12
